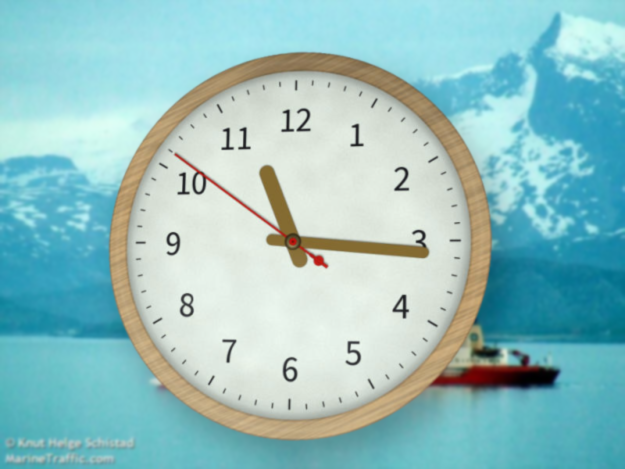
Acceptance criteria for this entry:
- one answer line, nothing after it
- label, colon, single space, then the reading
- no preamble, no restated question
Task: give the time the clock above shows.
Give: 11:15:51
